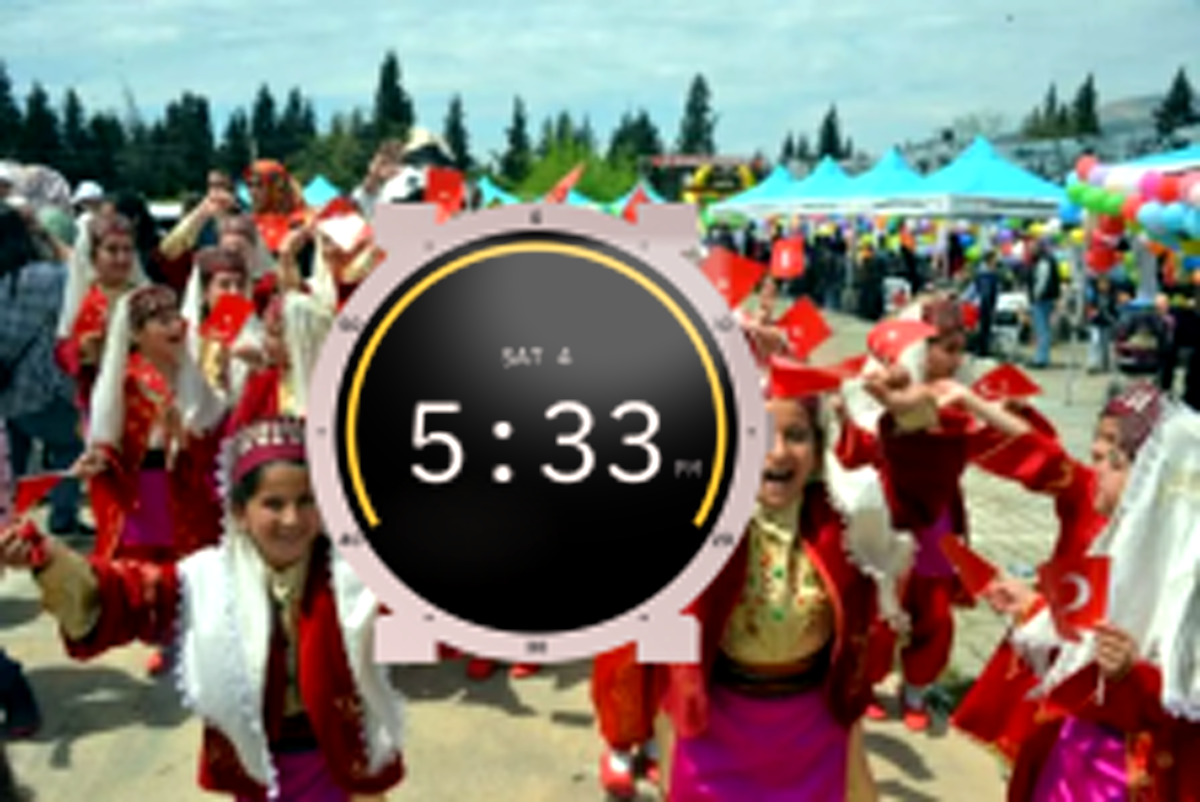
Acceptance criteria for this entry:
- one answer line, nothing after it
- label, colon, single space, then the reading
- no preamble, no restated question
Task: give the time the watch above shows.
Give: 5:33
